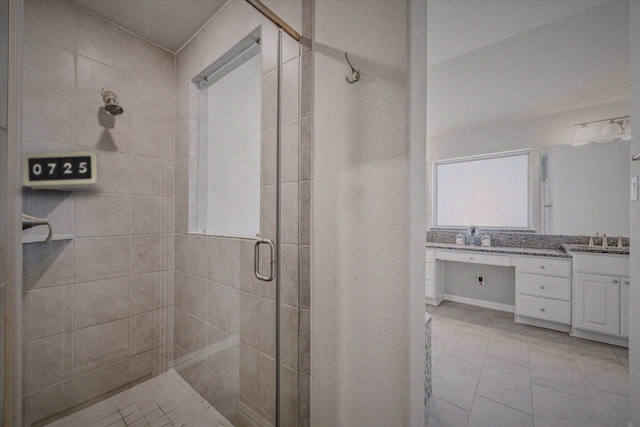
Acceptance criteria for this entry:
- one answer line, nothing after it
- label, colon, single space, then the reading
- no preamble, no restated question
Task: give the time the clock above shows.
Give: 7:25
